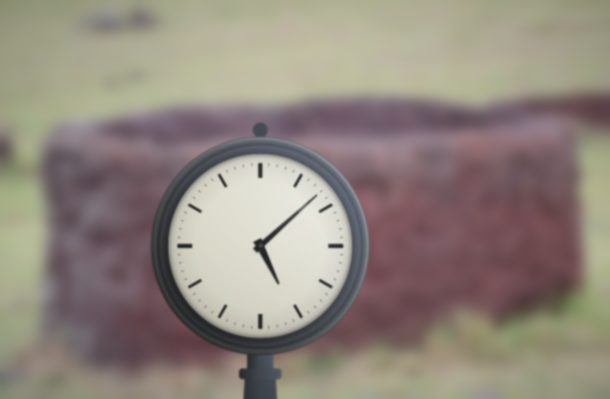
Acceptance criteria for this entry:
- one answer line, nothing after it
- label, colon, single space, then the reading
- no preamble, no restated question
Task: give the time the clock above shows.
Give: 5:08
